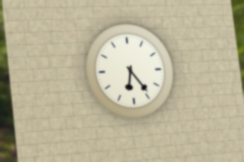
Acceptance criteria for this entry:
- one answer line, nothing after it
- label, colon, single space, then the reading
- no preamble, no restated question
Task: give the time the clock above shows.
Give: 6:24
